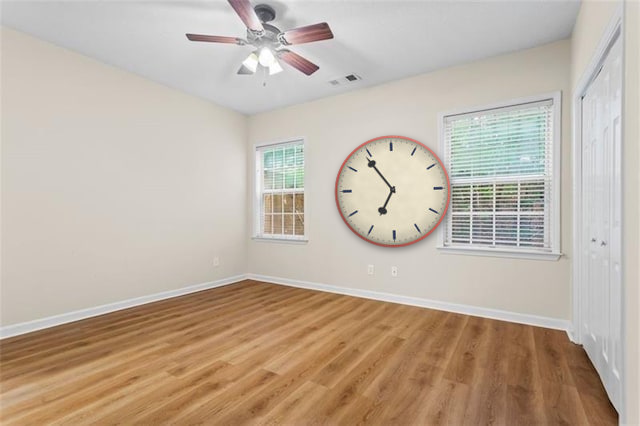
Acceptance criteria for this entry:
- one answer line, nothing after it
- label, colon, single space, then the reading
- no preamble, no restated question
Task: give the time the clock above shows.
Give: 6:54
